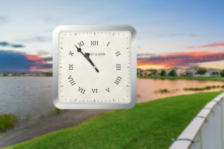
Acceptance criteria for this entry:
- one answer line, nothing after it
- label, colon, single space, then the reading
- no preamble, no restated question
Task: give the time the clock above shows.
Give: 10:53
